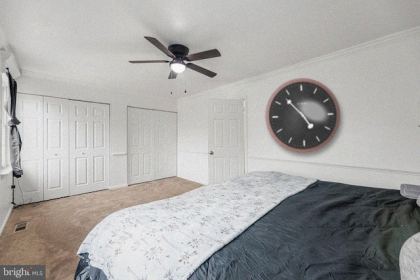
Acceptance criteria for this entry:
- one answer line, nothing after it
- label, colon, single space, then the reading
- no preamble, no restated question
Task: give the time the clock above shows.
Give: 4:53
